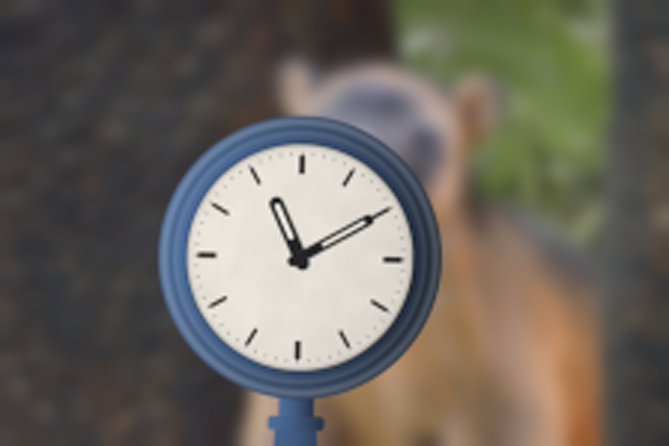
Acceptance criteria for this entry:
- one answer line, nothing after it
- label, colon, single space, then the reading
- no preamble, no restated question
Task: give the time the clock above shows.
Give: 11:10
